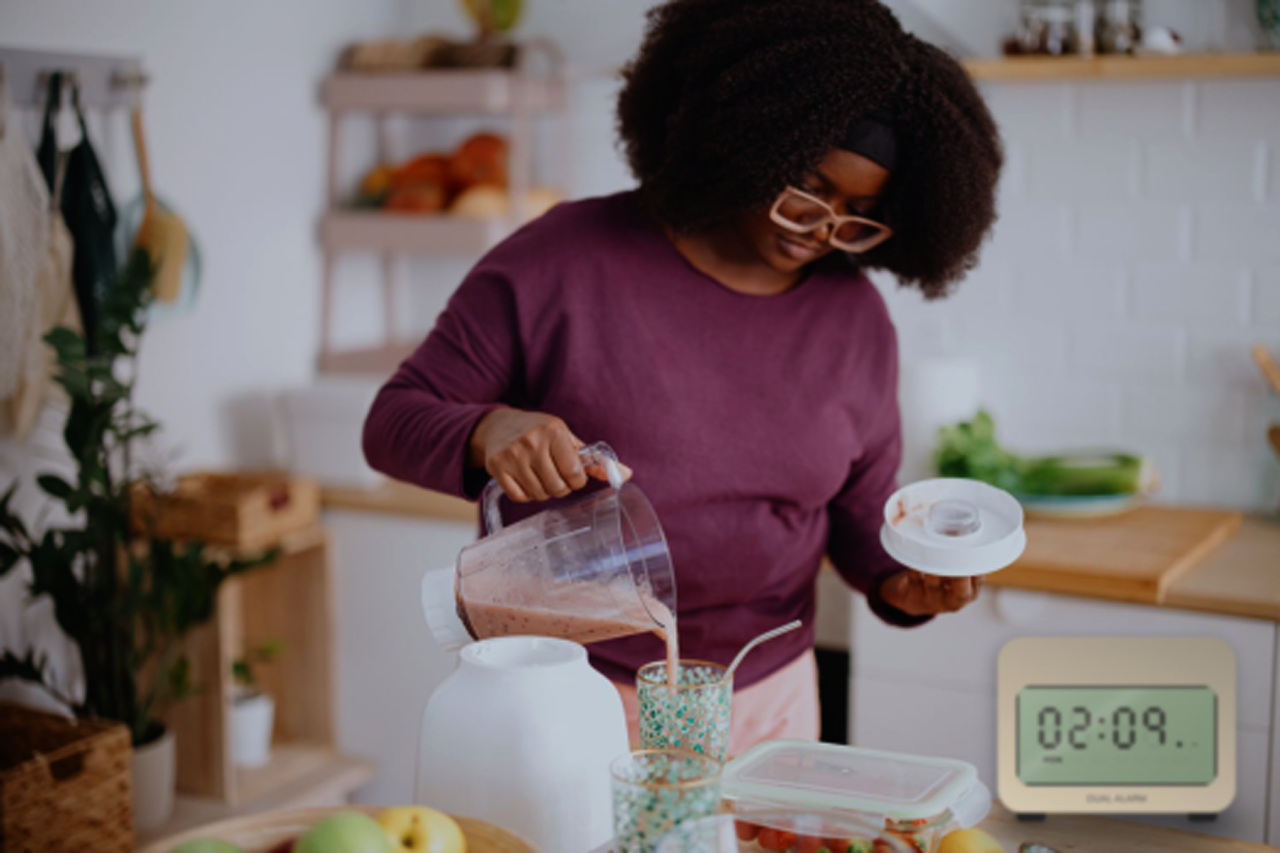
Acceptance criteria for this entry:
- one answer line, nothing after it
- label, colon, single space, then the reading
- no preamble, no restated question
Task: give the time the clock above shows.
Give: 2:09
